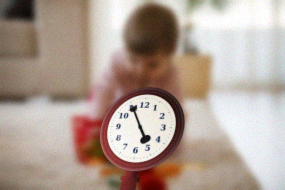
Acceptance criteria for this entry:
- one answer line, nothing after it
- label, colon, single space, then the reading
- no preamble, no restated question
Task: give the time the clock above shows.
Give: 4:55
